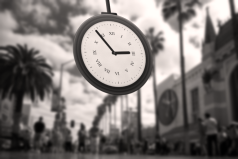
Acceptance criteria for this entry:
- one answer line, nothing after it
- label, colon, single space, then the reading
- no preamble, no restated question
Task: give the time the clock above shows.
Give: 2:54
